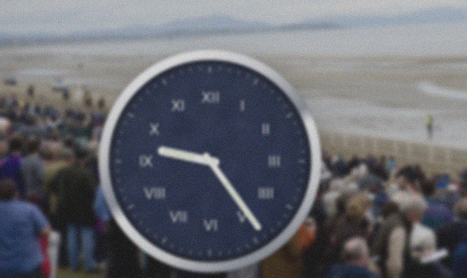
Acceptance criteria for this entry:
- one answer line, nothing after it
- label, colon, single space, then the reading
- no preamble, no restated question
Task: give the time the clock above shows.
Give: 9:24
